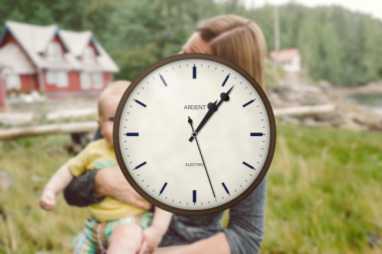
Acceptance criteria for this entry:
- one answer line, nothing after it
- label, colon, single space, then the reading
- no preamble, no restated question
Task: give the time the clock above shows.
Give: 1:06:27
